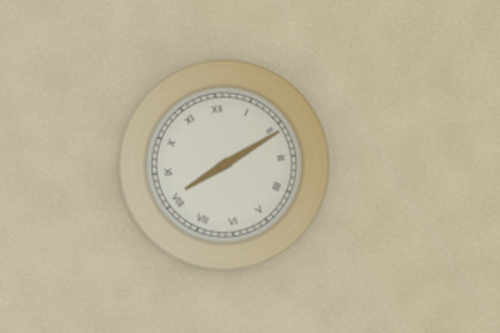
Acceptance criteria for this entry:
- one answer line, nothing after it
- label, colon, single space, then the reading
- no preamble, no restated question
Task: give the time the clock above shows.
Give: 8:11
